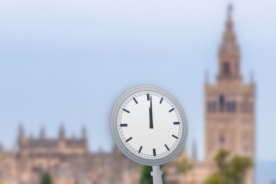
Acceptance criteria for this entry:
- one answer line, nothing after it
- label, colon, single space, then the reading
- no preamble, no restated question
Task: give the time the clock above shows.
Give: 12:01
